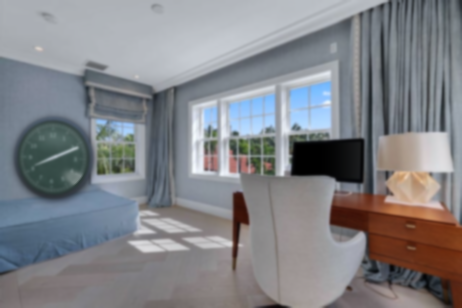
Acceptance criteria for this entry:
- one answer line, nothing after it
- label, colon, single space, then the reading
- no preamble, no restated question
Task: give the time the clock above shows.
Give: 8:11
